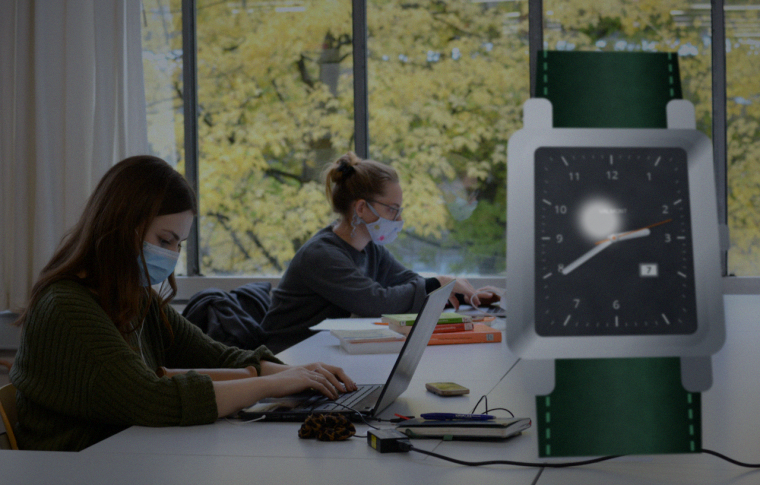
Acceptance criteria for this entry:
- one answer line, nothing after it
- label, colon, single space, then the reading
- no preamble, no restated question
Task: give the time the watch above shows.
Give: 2:39:12
